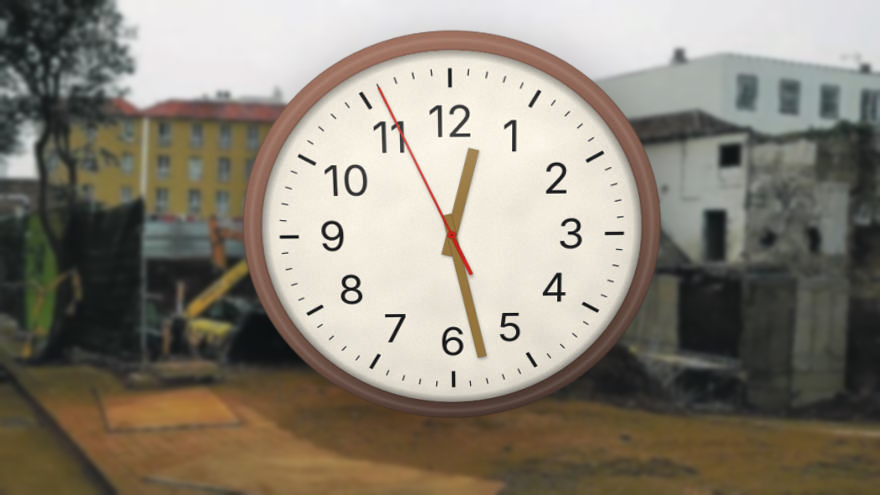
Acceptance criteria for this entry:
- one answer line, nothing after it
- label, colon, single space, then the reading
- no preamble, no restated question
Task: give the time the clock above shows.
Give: 12:27:56
